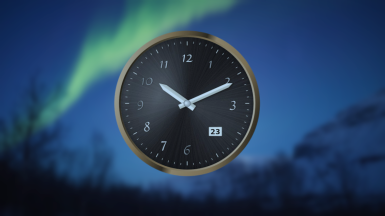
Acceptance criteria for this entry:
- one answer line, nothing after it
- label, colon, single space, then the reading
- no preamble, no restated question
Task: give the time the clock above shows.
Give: 10:11
